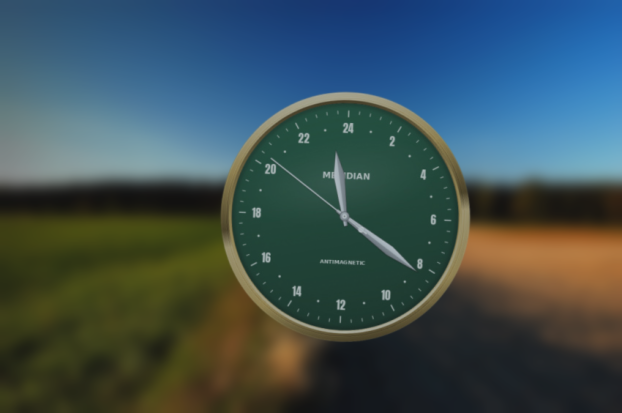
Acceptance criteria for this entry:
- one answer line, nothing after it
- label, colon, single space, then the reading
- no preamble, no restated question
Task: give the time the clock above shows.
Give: 23:20:51
